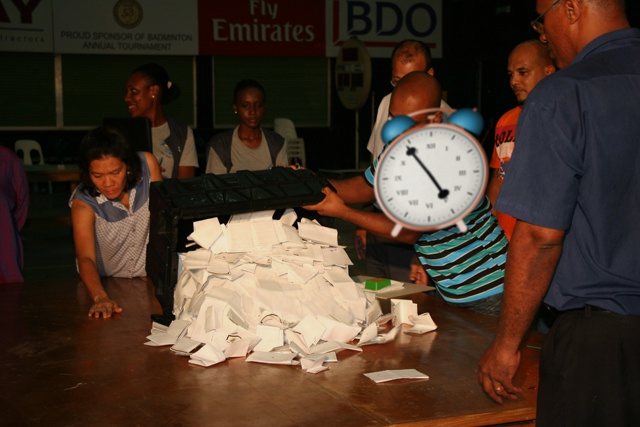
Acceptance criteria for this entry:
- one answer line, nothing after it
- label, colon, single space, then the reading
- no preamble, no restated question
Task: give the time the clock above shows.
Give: 4:54
